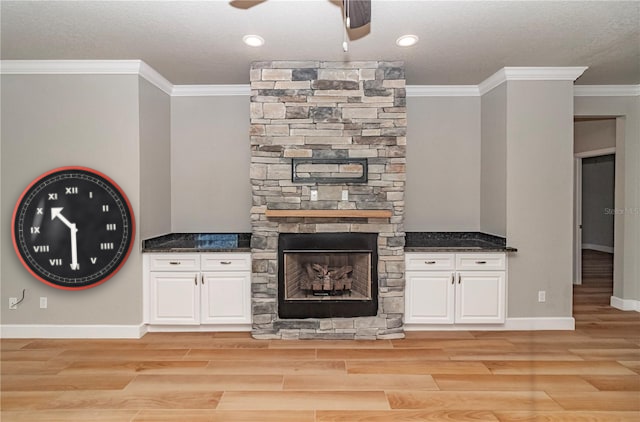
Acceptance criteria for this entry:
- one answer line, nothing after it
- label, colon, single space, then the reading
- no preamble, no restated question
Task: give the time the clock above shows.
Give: 10:30
